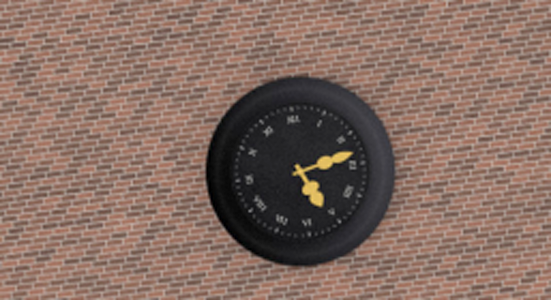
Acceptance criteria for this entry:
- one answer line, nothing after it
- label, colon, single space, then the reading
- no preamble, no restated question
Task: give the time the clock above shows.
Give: 5:13
